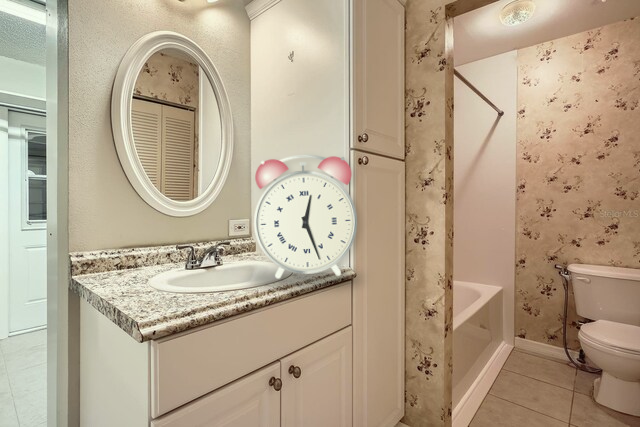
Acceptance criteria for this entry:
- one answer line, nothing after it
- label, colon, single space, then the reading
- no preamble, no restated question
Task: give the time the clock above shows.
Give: 12:27
